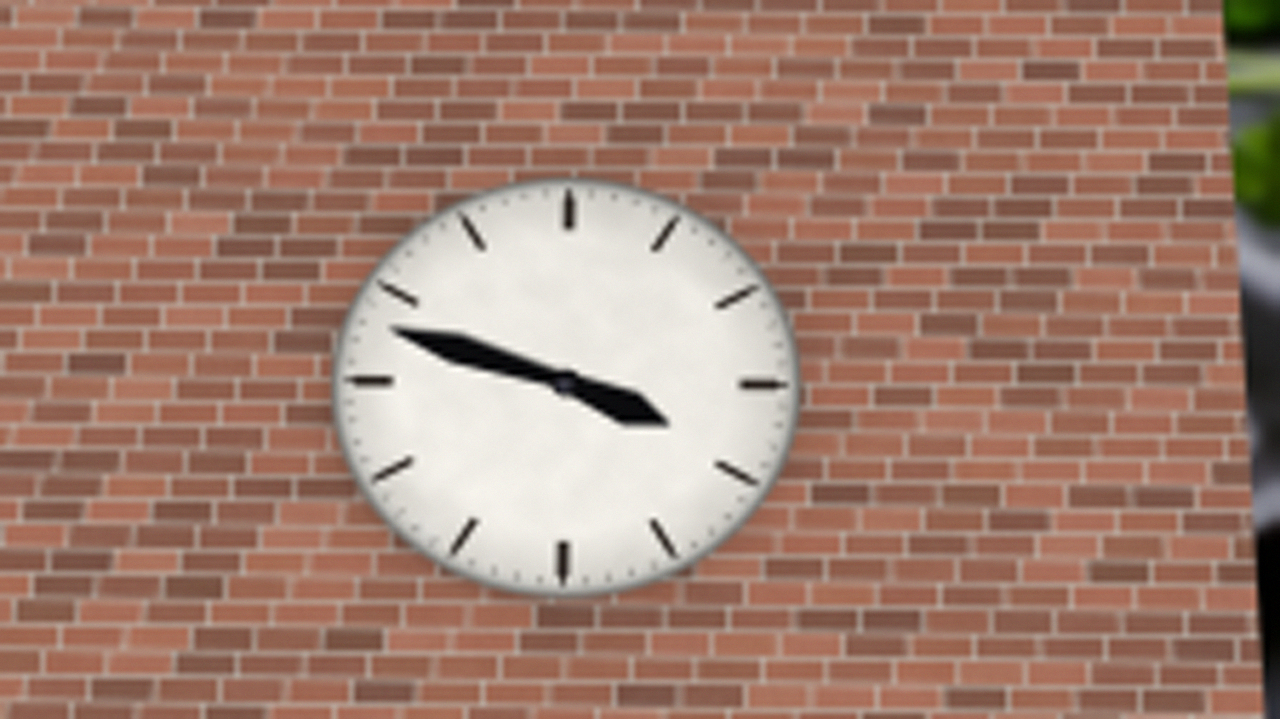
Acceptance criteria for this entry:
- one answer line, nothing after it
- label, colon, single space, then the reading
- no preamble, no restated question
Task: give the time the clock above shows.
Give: 3:48
